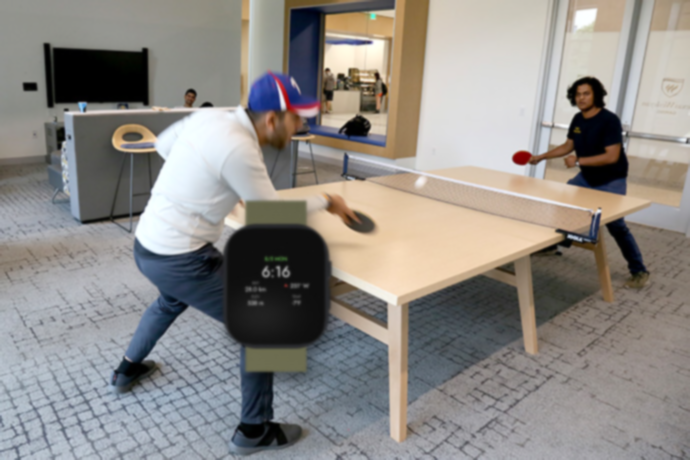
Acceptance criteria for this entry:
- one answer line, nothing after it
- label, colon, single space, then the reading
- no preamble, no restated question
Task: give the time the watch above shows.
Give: 6:16
